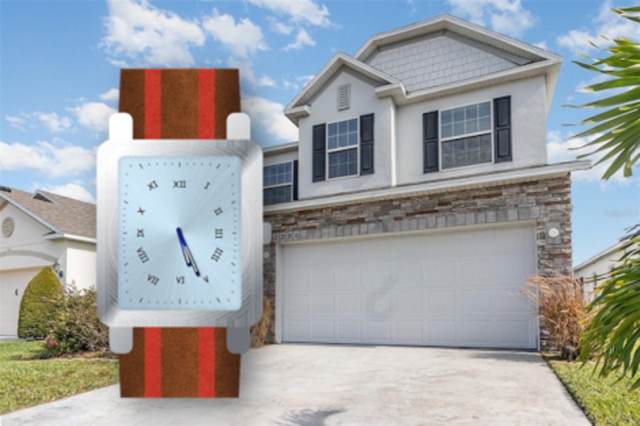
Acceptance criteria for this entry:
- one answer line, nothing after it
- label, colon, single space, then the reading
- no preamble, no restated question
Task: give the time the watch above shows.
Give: 5:26
